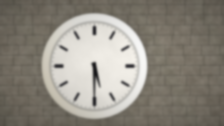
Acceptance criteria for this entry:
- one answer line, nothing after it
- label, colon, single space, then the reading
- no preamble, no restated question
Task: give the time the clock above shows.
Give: 5:30
